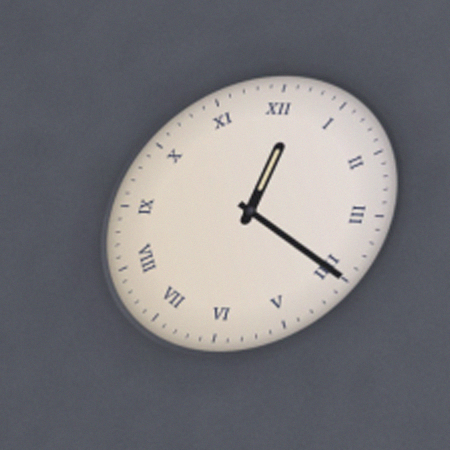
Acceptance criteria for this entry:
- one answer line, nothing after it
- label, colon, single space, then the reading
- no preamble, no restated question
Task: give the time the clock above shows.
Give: 12:20
